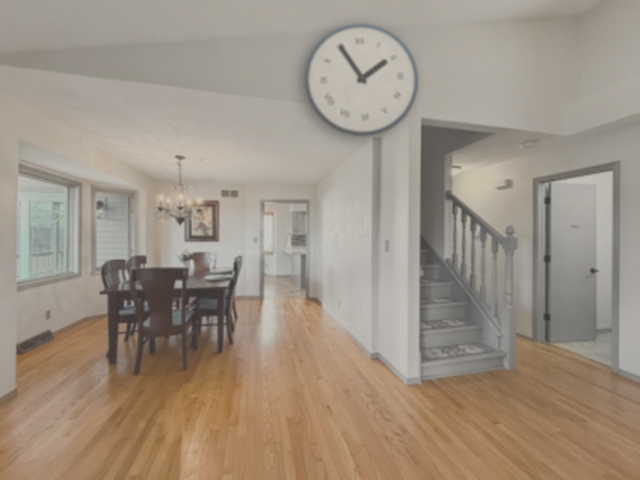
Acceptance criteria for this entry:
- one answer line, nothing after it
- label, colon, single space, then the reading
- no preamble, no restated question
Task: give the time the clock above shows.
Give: 1:55
